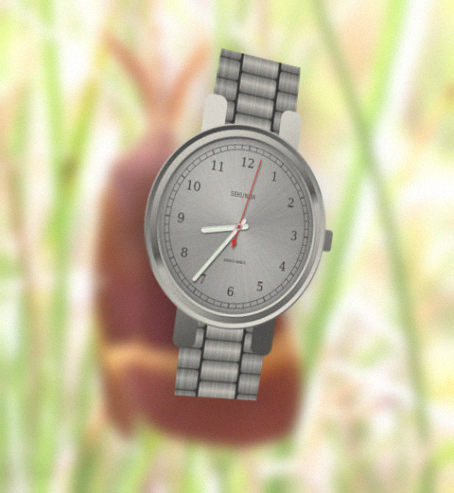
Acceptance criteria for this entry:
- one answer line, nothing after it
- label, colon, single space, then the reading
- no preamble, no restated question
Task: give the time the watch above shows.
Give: 8:36:02
